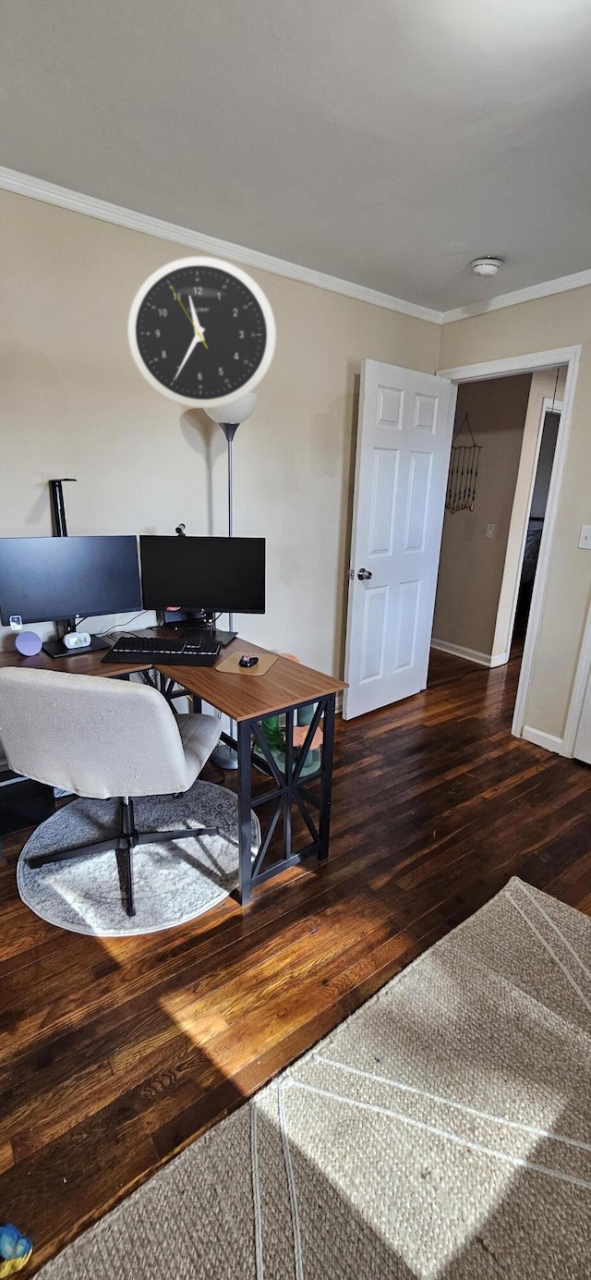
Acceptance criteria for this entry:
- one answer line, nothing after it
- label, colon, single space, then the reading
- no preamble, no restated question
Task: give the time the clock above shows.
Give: 11:34:55
